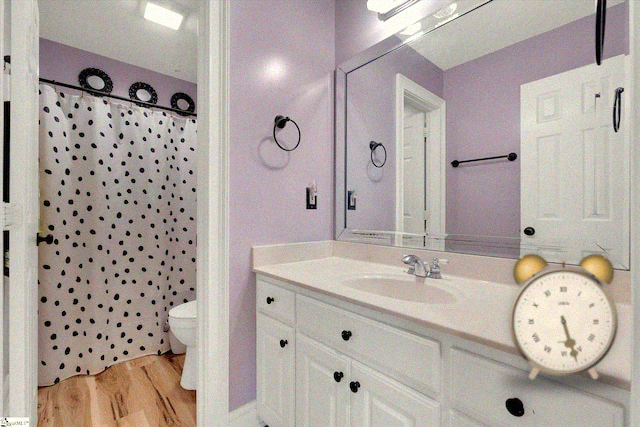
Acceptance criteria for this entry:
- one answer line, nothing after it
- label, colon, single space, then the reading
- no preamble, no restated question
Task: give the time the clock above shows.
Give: 5:27
